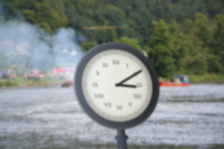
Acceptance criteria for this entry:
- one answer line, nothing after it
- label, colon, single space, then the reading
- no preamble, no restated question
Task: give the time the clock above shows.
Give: 3:10
